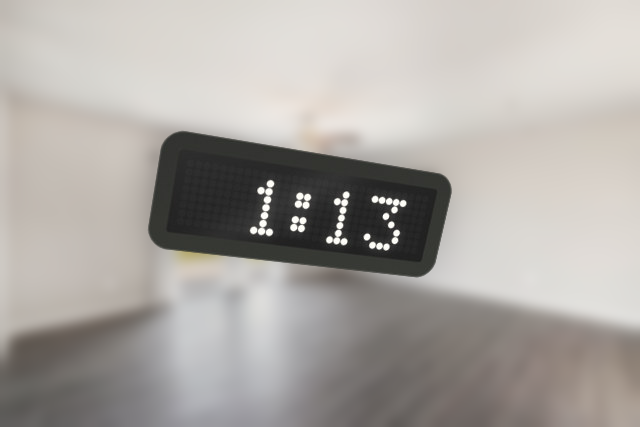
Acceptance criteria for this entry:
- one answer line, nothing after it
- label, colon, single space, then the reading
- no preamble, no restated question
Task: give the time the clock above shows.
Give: 1:13
